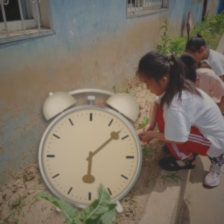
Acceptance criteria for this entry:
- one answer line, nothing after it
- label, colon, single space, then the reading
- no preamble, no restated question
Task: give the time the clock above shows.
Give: 6:08
